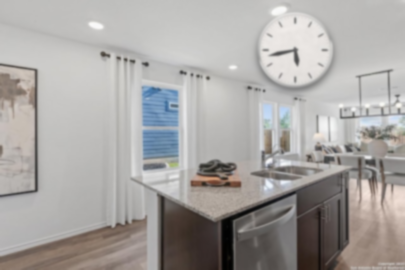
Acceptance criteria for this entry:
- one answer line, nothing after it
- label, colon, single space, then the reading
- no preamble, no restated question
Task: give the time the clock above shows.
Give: 5:43
